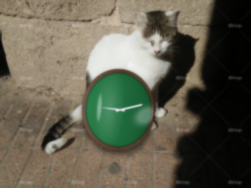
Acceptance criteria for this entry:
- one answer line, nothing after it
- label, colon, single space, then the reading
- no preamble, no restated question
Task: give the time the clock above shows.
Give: 9:13
